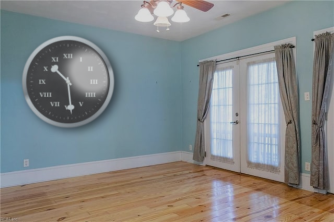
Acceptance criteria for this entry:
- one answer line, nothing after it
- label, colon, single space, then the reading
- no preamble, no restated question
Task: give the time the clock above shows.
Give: 10:29
